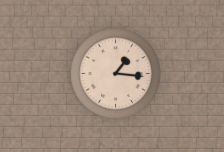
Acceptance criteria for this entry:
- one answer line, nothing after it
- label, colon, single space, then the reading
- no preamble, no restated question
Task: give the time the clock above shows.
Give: 1:16
